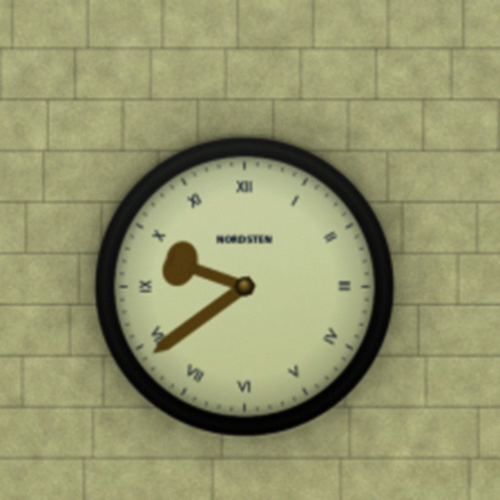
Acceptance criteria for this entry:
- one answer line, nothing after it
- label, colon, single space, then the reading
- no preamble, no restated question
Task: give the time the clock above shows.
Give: 9:39
